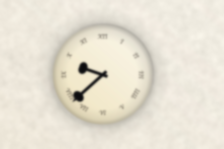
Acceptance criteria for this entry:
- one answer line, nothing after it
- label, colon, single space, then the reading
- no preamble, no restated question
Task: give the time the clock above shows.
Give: 9:38
